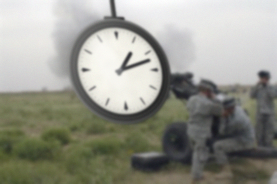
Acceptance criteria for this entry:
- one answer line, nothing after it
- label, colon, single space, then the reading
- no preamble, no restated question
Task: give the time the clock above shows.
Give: 1:12
